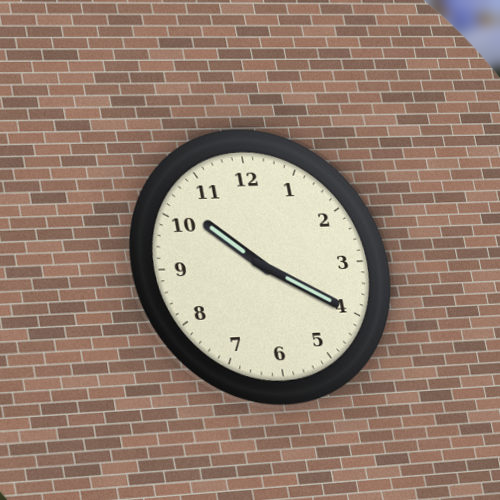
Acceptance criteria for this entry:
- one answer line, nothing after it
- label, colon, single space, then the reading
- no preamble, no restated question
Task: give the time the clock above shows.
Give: 10:20
